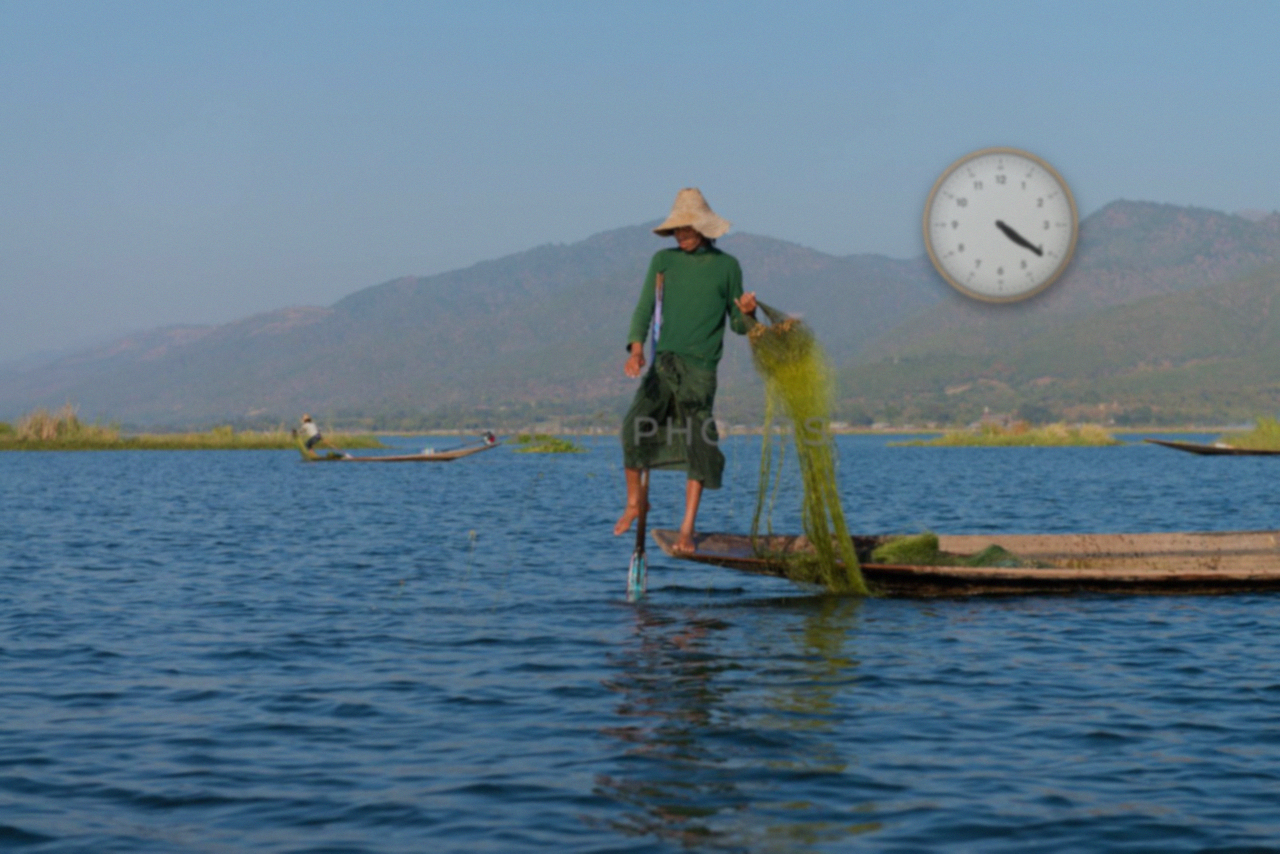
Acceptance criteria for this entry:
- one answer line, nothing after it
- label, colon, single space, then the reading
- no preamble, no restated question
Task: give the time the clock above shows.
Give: 4:21
